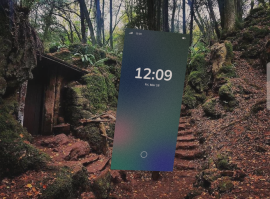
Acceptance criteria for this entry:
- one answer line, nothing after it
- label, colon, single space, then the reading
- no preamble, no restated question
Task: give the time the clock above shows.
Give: 12:09
